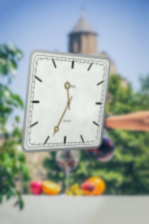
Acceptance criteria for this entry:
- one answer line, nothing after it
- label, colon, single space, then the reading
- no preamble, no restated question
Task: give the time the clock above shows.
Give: 11:34
